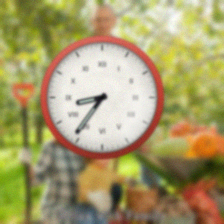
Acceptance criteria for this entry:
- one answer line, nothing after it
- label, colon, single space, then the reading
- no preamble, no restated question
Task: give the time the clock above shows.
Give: 8:36
